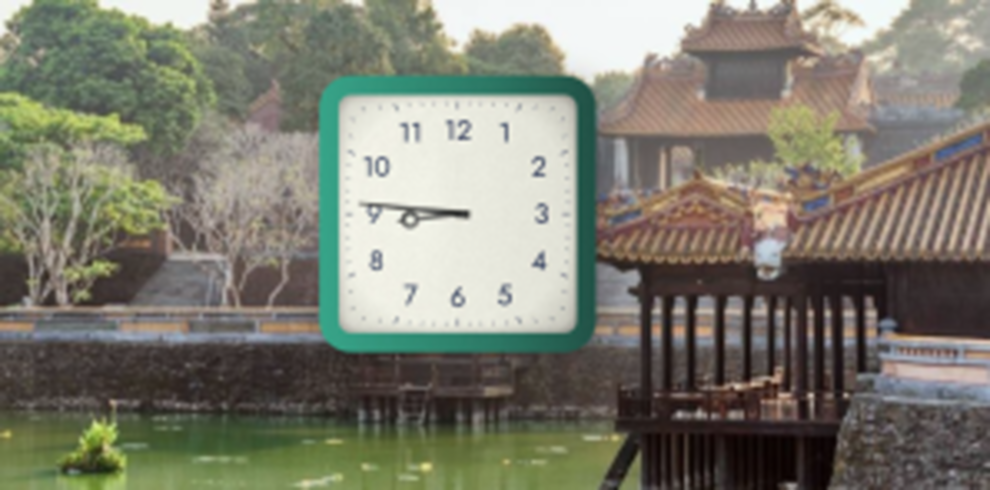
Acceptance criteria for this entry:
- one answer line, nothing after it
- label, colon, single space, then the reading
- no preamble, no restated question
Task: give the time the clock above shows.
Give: 8:46
